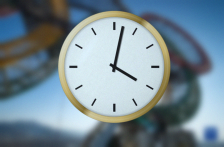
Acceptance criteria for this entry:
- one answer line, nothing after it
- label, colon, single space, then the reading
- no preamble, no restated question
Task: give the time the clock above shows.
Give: 4:02
